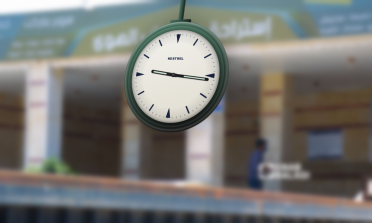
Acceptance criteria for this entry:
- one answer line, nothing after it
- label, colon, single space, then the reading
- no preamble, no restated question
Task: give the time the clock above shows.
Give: 9:16
